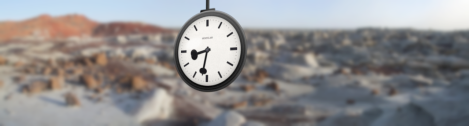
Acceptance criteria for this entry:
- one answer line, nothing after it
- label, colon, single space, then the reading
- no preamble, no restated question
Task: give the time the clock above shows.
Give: 8:32
